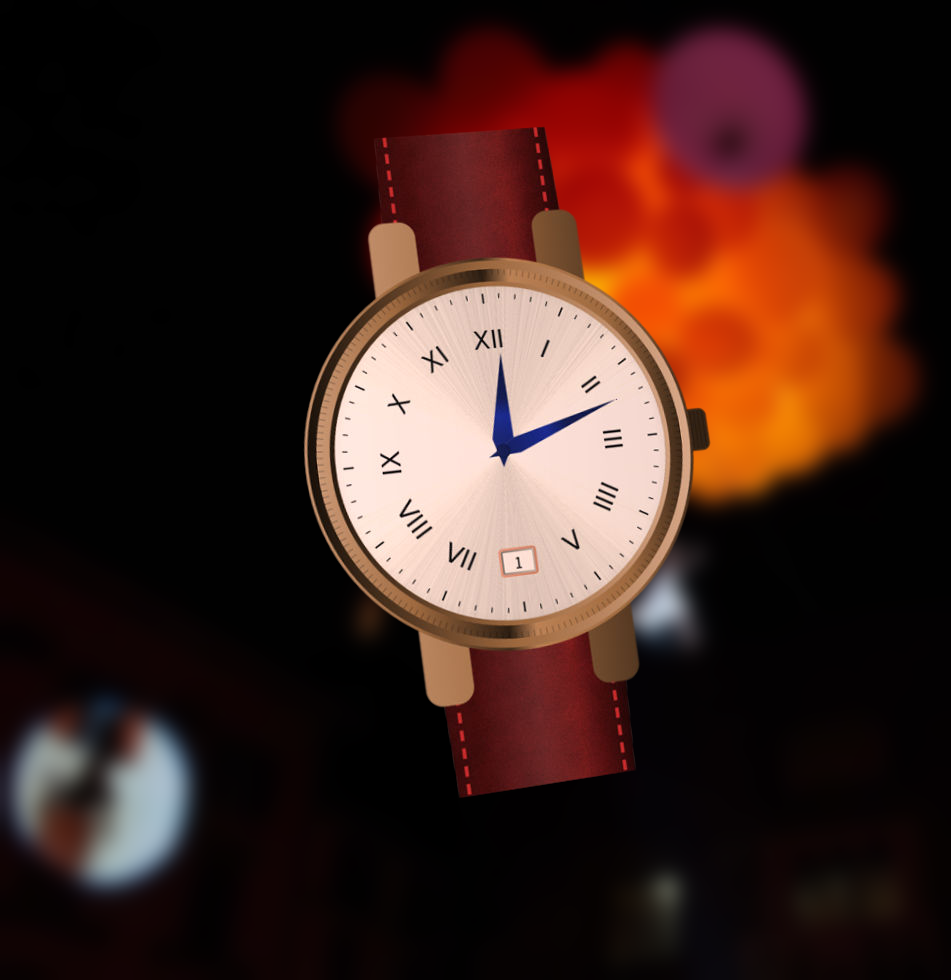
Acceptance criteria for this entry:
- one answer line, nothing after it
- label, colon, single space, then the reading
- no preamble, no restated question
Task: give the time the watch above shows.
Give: 12:12
